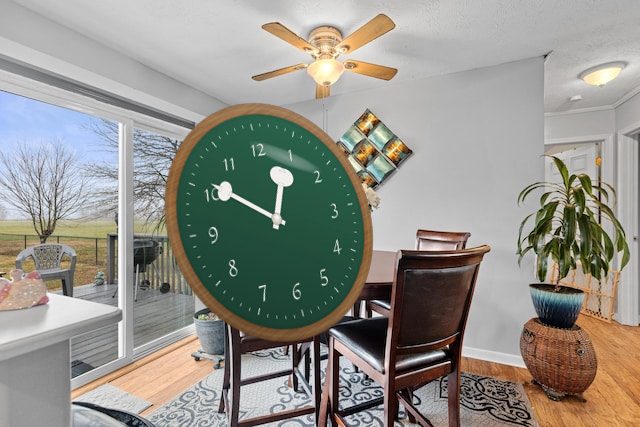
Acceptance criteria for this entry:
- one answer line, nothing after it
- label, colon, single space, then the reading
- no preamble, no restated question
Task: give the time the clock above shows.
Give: 12:51
